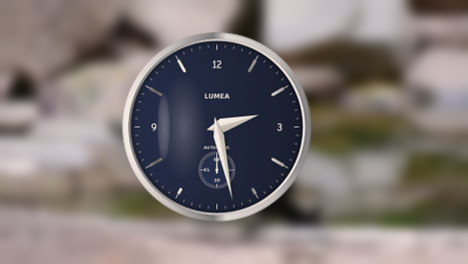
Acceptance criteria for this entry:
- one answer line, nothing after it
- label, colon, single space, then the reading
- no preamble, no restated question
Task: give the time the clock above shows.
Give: 2:28
